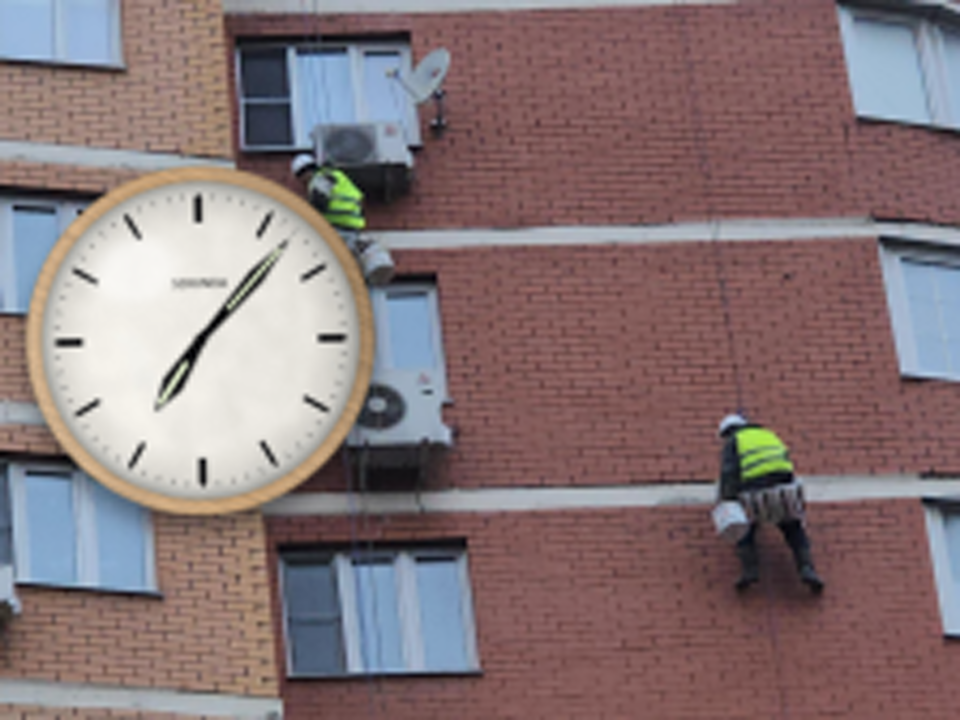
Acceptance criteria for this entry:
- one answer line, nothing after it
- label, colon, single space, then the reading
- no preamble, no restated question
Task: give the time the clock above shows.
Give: 7:07
